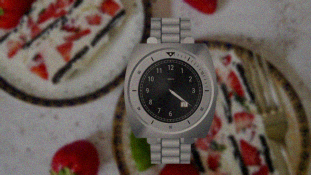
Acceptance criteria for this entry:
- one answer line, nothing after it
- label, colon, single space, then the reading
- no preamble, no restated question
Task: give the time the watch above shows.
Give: 4:21
